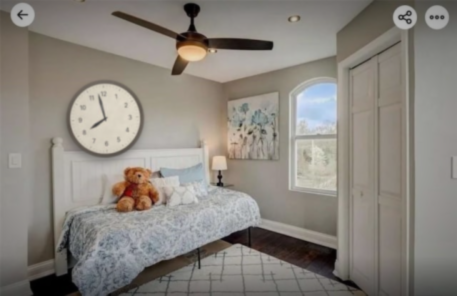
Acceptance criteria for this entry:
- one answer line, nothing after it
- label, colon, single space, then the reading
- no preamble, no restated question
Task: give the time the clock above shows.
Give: 7:58
